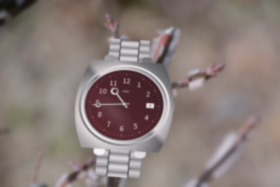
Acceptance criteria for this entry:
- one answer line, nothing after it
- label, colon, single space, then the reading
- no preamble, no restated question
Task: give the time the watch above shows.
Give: 10:44
